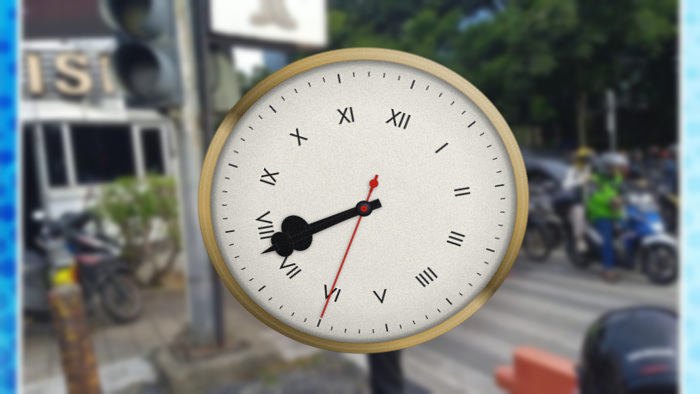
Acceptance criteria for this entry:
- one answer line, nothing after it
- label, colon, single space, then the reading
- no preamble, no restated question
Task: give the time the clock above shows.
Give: 7:37:30
